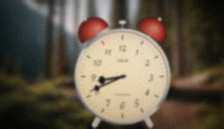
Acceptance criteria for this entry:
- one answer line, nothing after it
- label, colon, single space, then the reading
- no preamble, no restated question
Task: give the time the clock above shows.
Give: 8:41
